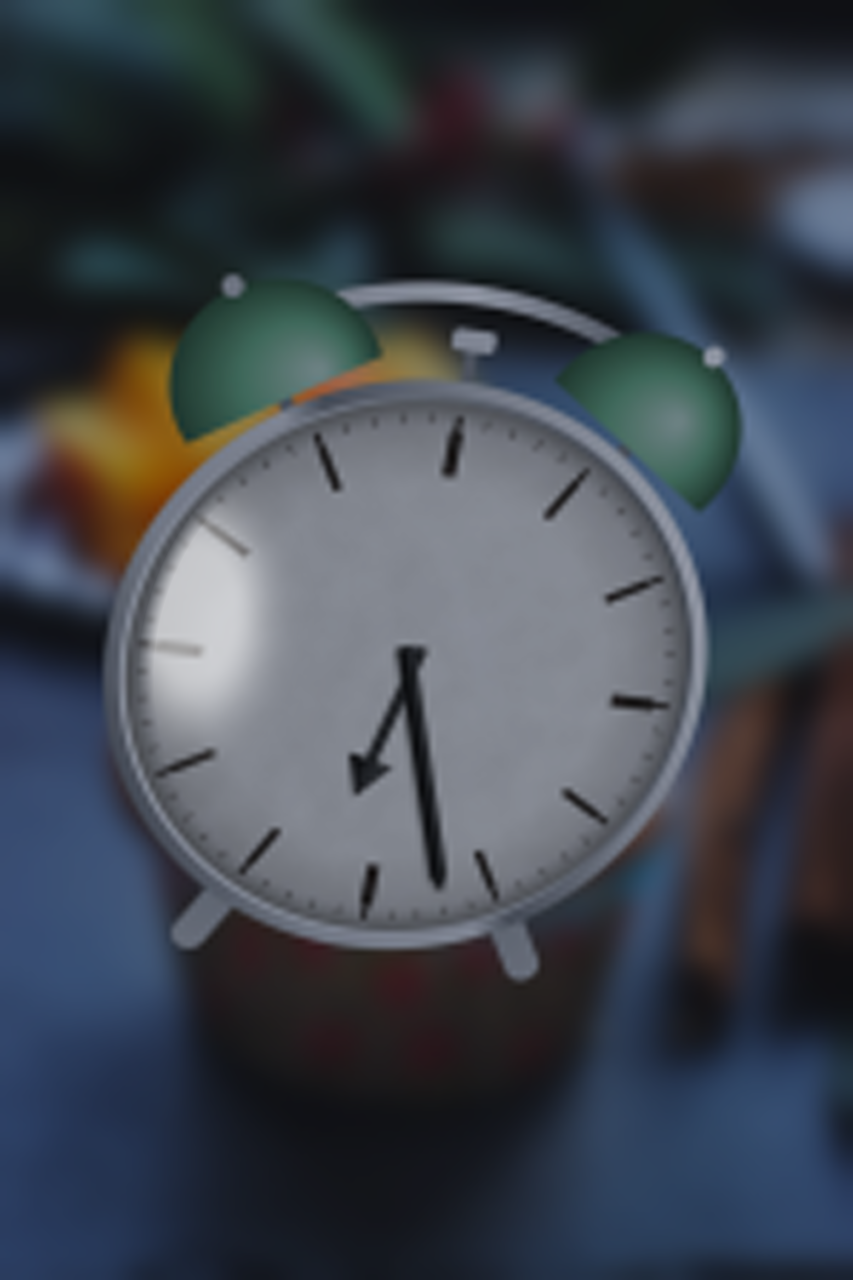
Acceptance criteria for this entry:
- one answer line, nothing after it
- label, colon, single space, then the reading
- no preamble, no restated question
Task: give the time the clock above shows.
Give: 6:27
